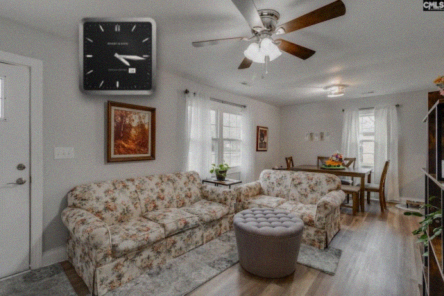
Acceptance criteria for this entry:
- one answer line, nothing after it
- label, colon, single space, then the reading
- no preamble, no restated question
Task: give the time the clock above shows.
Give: 4:16
